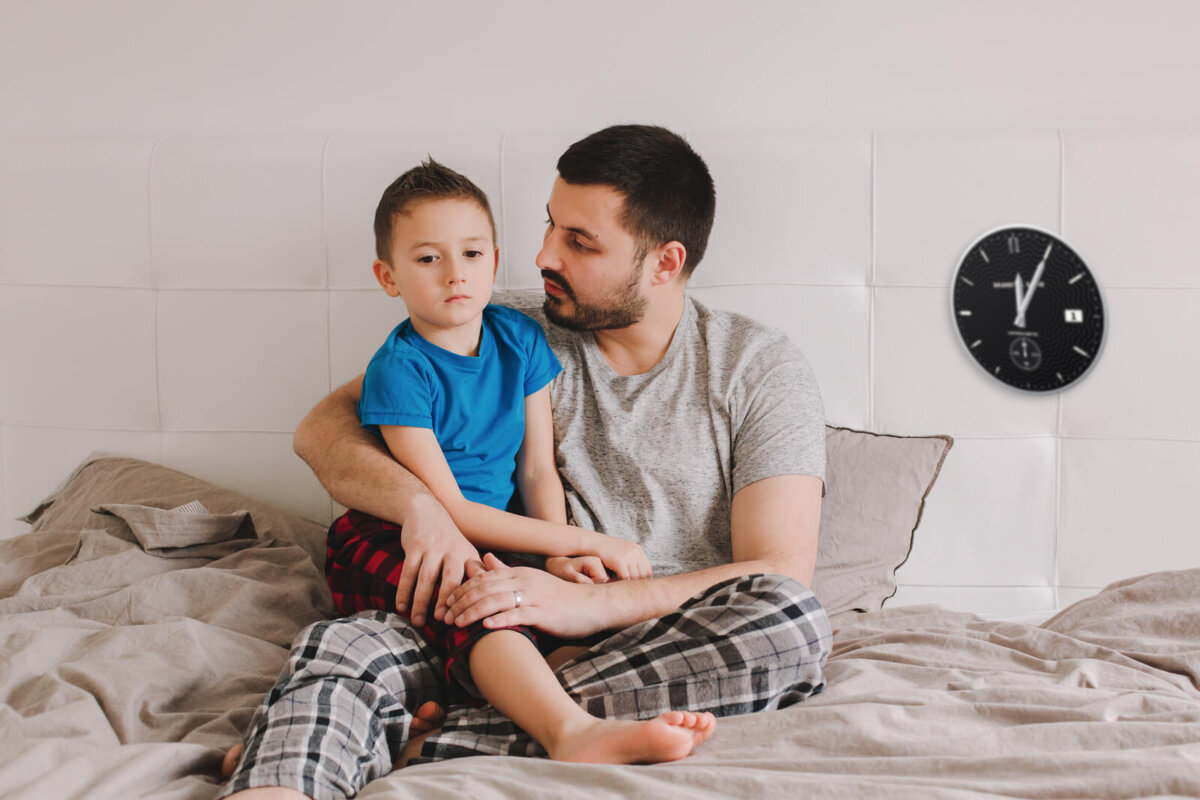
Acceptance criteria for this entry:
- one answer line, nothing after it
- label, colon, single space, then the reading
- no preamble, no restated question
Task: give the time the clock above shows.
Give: 12:05
